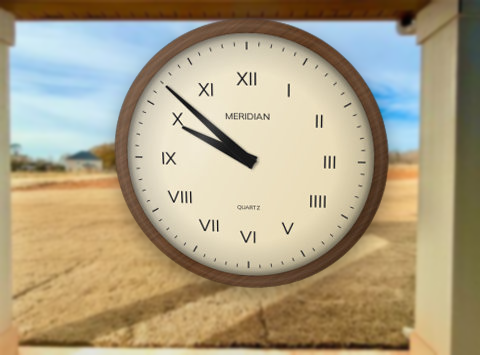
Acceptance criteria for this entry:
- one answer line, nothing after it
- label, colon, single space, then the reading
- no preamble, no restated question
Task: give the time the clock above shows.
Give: 9:52
